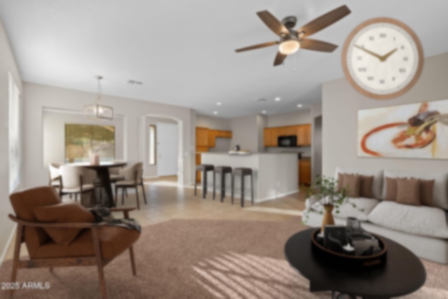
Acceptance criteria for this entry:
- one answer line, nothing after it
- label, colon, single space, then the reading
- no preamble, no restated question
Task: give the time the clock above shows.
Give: 1:49
